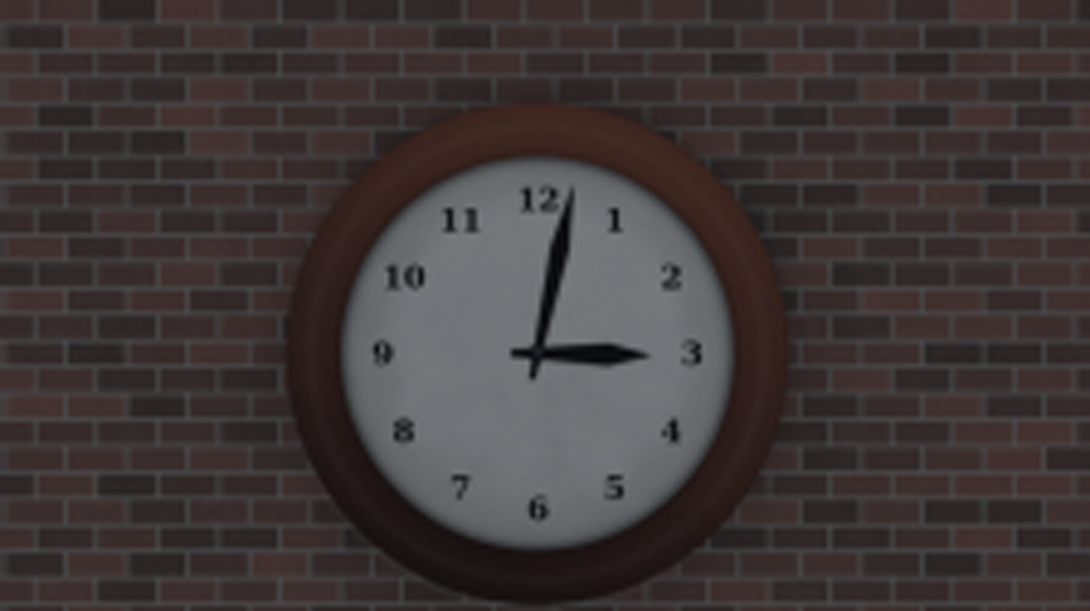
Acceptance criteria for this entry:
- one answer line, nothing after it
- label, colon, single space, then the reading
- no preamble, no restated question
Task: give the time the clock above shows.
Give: 3:02
